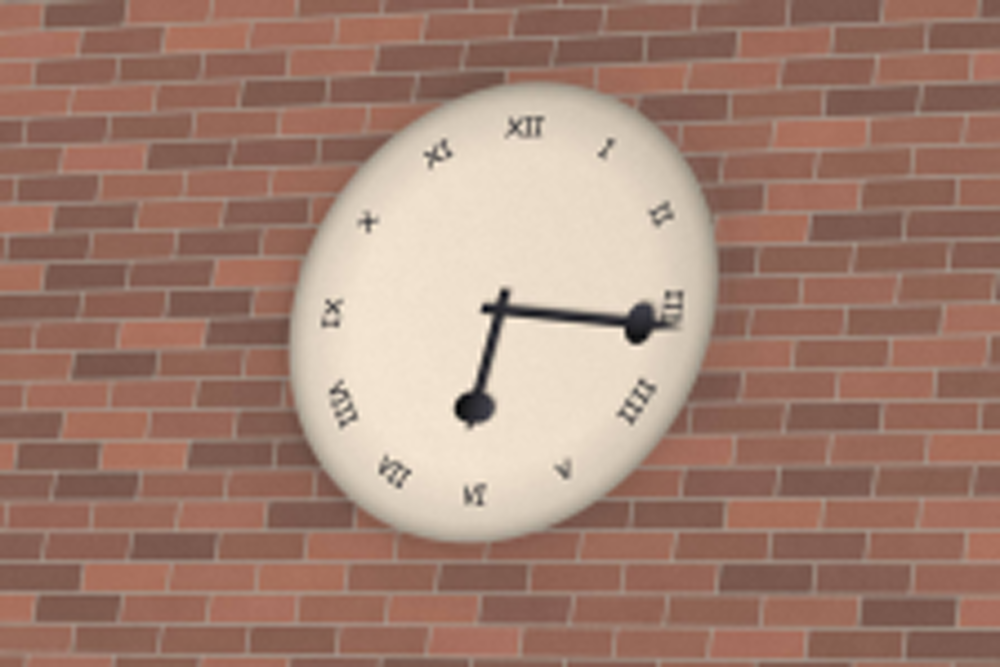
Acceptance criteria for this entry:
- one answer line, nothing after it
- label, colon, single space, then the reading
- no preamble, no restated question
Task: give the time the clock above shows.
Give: 6:16
